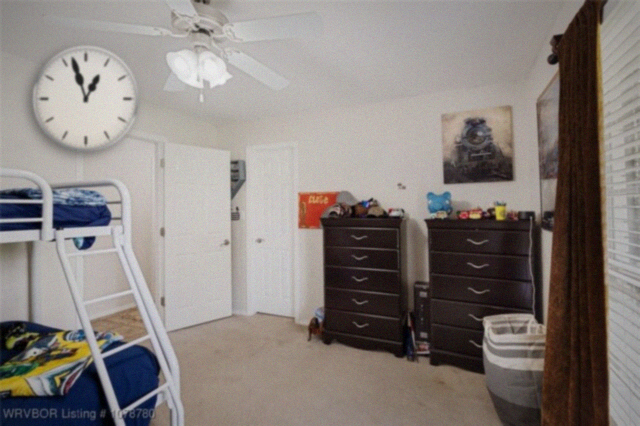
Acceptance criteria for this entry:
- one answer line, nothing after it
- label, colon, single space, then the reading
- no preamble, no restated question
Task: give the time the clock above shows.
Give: 12:57
